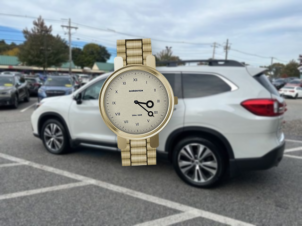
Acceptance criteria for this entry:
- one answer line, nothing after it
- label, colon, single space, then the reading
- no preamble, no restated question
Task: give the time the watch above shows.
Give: 3:22
